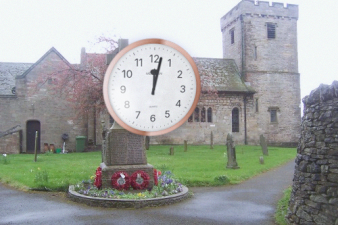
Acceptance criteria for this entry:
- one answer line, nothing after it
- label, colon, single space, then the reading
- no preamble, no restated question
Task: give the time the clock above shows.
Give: 12:02
